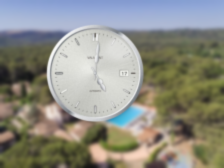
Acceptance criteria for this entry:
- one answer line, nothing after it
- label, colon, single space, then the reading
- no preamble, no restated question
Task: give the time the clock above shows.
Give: 5:01
